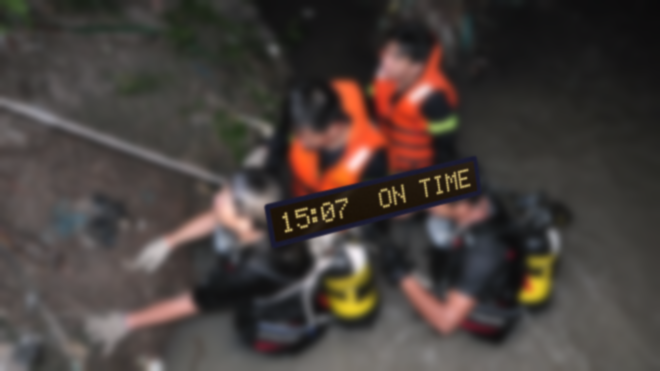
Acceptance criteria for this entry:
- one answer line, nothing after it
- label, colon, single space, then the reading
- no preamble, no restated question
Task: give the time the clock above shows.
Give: 15:07
